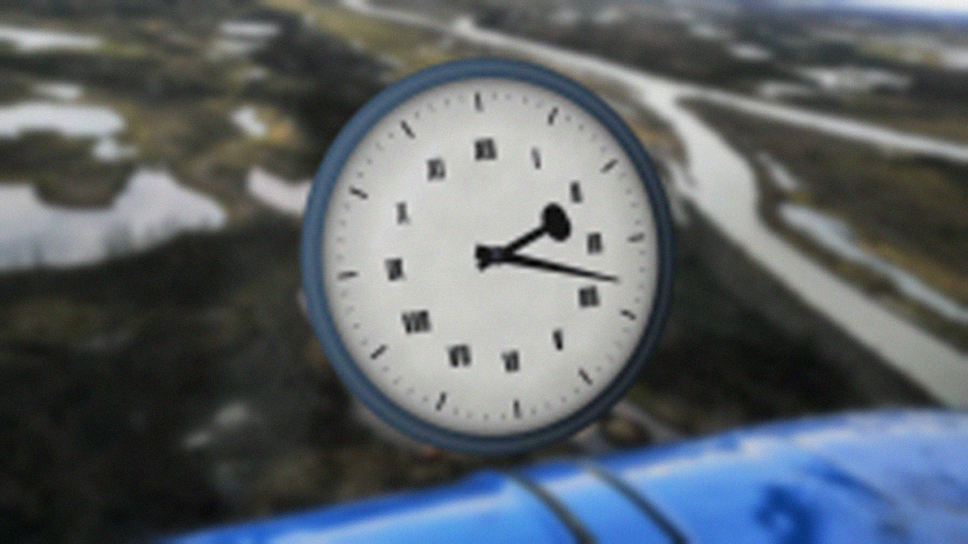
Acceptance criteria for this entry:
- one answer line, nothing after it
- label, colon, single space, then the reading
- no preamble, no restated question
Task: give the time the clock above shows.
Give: 2:18
